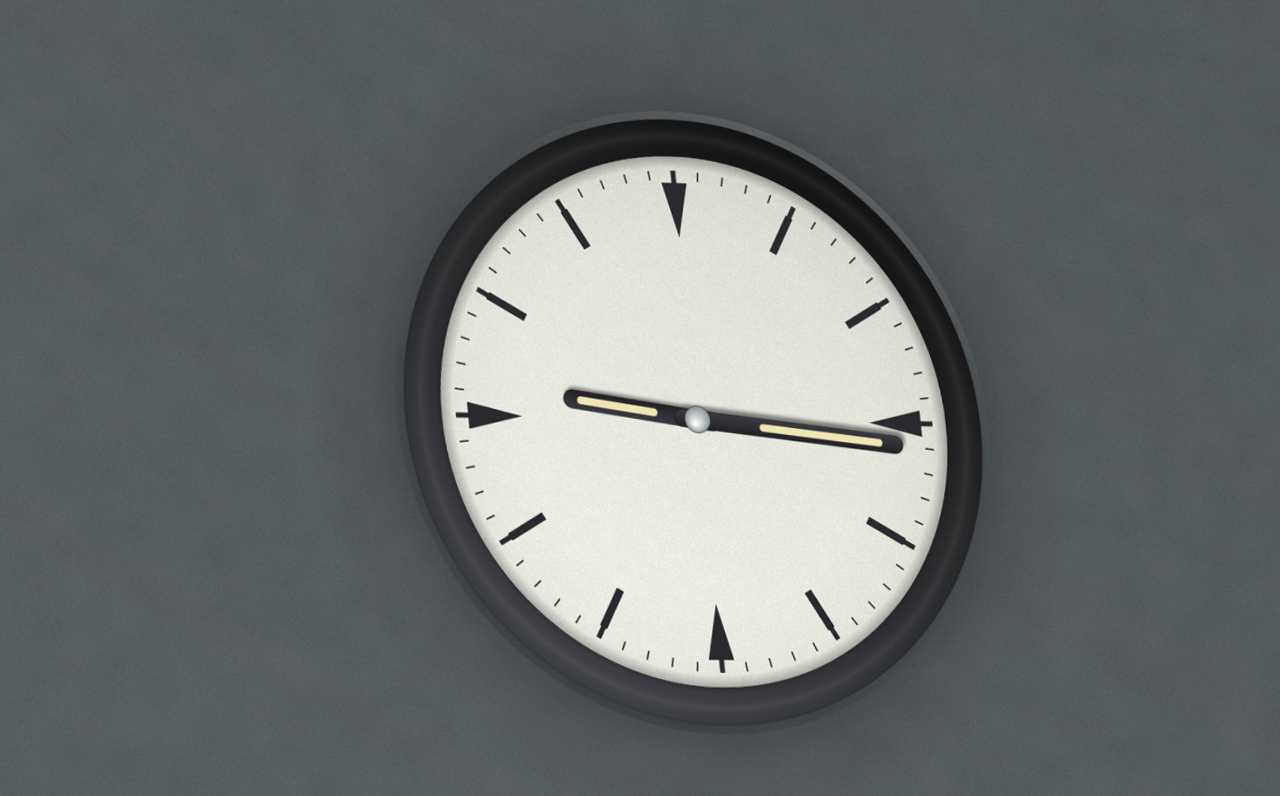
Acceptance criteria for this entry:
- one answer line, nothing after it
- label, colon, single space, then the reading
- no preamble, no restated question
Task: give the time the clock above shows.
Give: 9:16
